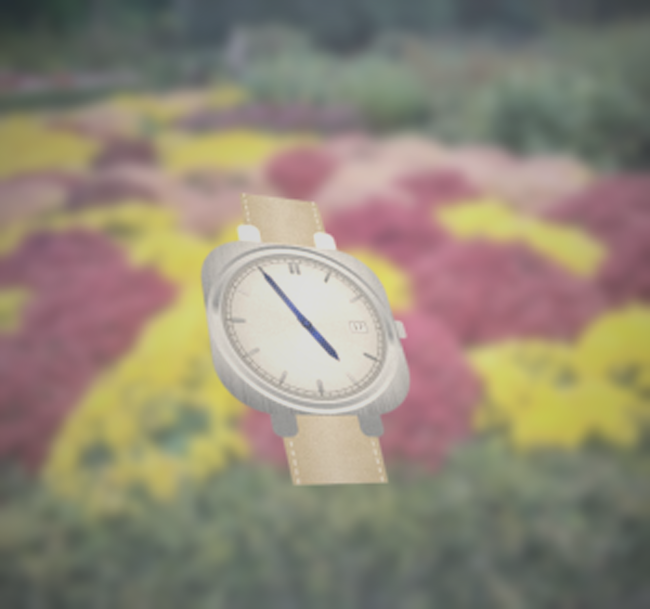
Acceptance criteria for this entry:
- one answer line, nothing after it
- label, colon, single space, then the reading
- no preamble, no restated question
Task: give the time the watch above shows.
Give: 4:55
